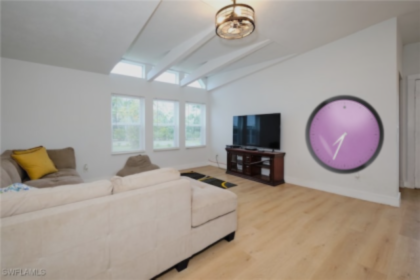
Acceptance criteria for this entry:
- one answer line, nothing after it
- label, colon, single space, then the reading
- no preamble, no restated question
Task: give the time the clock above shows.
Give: 7:34
